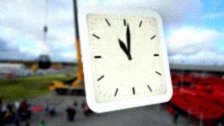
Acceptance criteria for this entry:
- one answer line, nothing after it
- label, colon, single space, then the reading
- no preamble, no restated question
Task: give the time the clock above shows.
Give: 11:01
